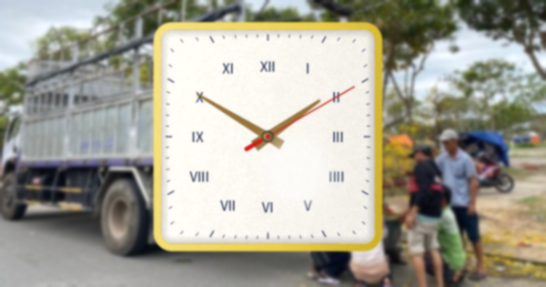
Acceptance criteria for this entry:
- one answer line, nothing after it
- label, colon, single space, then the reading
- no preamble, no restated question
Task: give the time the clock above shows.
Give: 1:50:10
